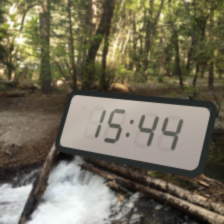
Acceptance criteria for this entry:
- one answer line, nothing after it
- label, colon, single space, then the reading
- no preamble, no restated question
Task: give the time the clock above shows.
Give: 15:44
